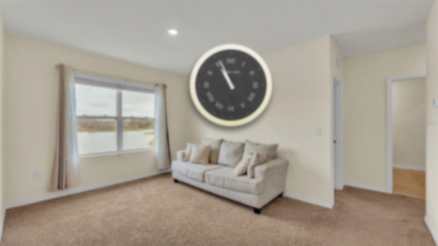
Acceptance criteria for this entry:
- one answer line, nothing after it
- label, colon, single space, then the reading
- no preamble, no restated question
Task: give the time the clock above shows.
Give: 10:56
